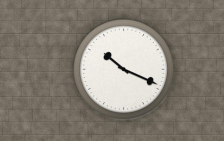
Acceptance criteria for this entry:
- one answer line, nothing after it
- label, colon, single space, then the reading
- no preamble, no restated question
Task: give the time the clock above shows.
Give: 10:19
